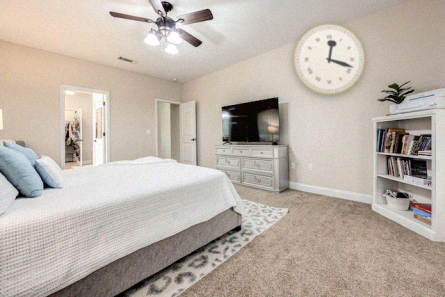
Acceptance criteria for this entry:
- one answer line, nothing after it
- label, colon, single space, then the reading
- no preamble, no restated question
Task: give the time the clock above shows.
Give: 12:18
